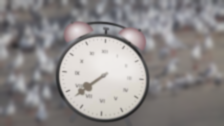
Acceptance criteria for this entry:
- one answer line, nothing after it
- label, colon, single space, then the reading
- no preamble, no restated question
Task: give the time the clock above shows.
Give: 7:38
